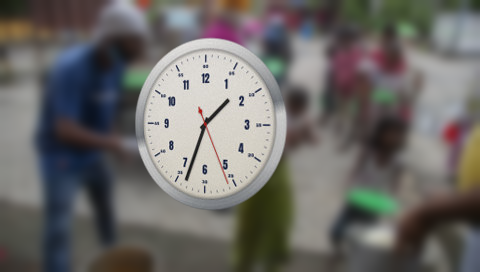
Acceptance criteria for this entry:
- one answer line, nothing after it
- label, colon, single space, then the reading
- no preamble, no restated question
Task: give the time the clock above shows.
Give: 1:33:26
